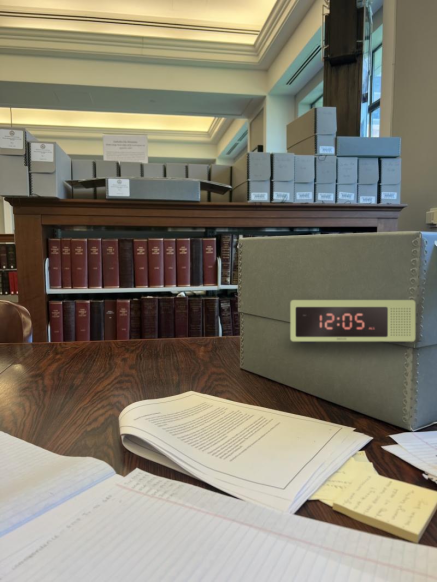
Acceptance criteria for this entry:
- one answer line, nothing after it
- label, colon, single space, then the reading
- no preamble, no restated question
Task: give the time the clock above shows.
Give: 12:05
